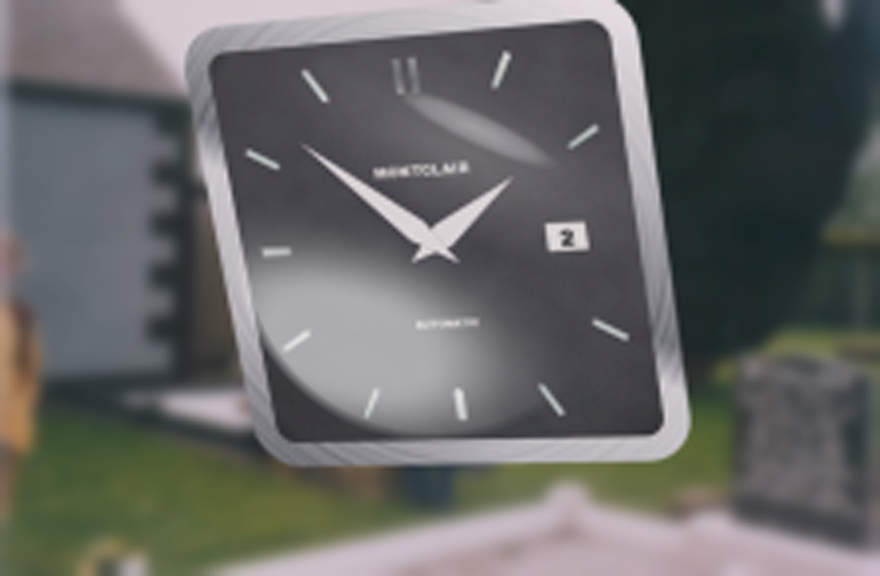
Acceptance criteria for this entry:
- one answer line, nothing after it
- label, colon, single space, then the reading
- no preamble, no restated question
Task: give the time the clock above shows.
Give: 1:52
